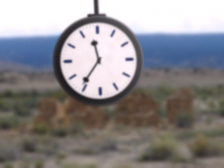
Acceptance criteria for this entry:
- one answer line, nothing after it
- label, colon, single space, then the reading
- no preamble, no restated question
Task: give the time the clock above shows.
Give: 11:36
